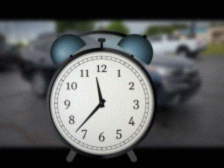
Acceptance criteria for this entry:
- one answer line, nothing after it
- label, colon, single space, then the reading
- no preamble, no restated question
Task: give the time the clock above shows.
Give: 11:37
